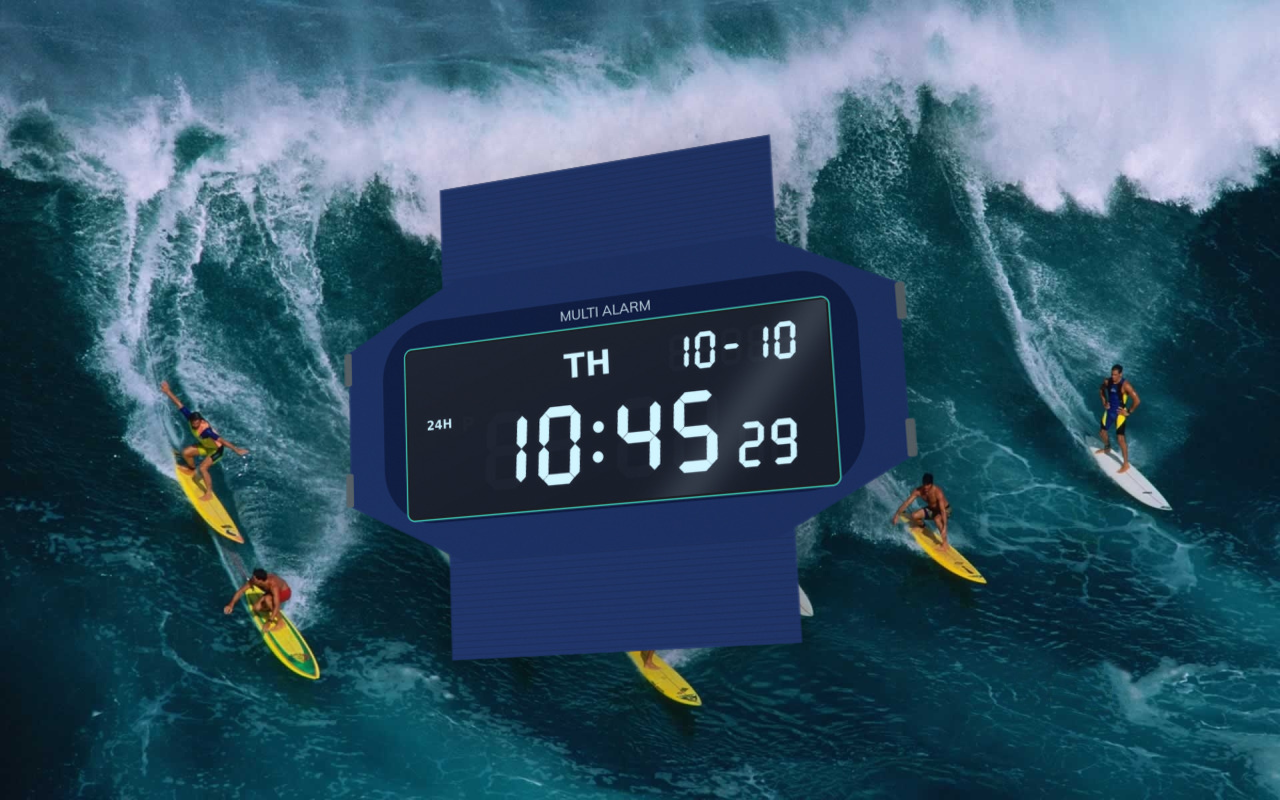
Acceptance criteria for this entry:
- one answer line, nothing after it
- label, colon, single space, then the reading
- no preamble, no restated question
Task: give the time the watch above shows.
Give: 10:45:29
